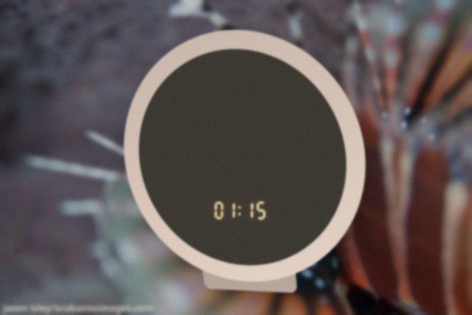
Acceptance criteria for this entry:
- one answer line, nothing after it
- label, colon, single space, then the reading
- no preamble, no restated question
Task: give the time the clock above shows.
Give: 1:15
